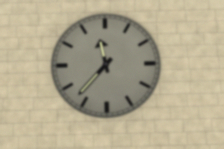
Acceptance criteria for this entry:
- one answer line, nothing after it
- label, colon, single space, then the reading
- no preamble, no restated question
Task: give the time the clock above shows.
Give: 11:37
